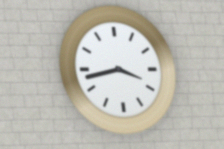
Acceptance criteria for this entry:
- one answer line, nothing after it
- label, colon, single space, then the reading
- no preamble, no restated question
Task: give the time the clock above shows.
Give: 3:43
